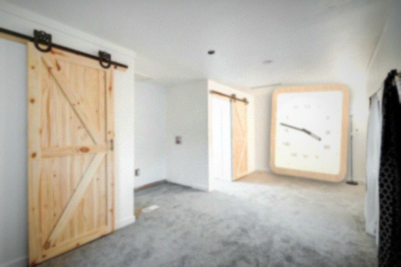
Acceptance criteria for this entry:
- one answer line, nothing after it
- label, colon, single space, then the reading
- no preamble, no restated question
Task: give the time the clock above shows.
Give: 3:47
